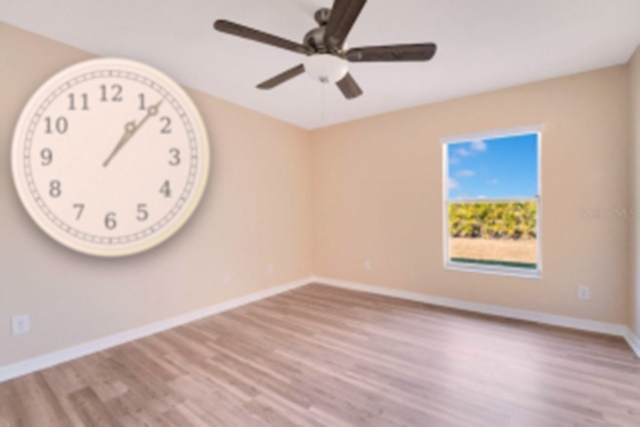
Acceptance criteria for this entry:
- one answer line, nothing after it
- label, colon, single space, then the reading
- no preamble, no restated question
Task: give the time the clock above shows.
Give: 1:07
